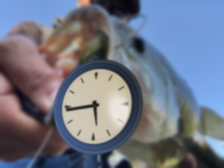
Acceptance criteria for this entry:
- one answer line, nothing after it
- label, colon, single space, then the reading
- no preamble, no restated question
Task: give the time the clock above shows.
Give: 5:44
